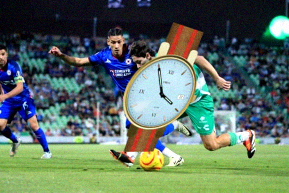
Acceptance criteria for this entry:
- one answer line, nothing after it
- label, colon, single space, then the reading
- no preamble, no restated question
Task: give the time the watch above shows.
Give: 3:55
